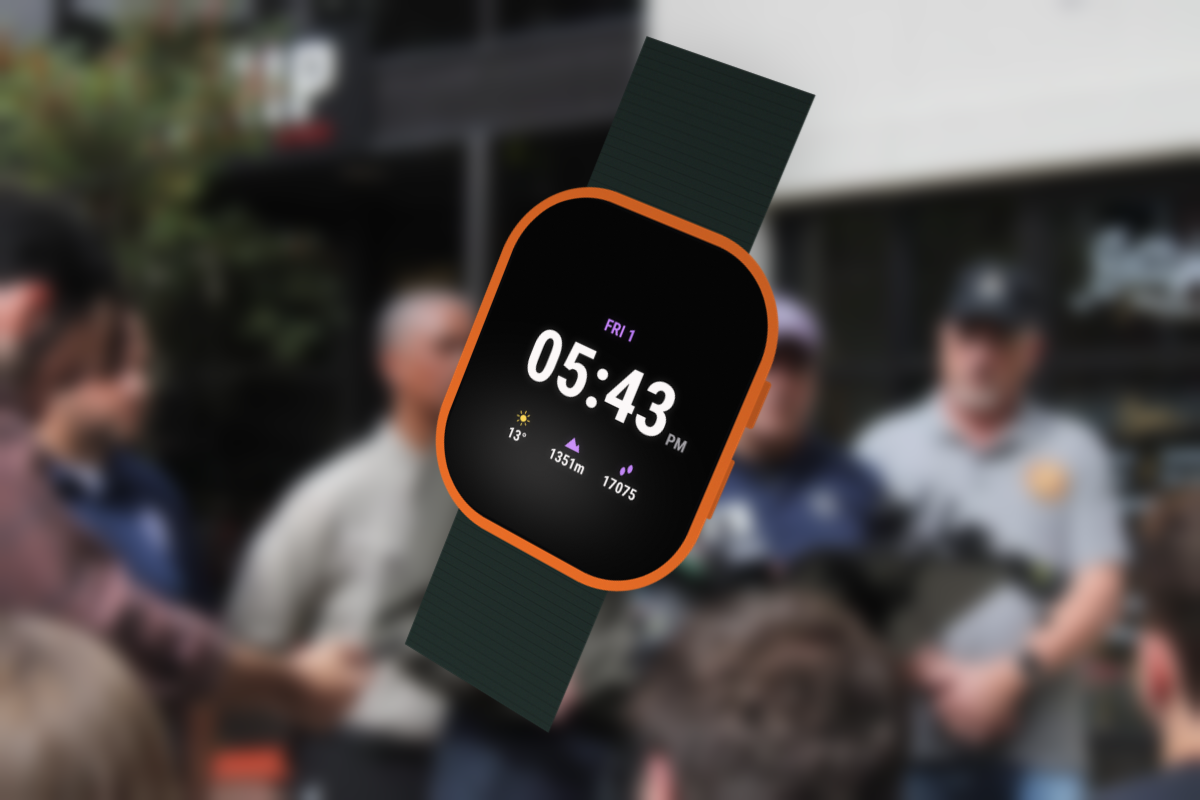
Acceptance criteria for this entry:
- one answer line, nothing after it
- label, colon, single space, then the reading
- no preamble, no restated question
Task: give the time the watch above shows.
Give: 5:43
